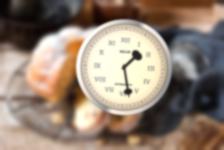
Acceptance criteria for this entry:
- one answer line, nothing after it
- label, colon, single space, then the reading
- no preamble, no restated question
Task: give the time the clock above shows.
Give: 1:28
